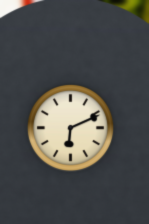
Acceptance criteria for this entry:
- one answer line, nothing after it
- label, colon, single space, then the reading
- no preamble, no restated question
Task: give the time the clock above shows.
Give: 6:11
